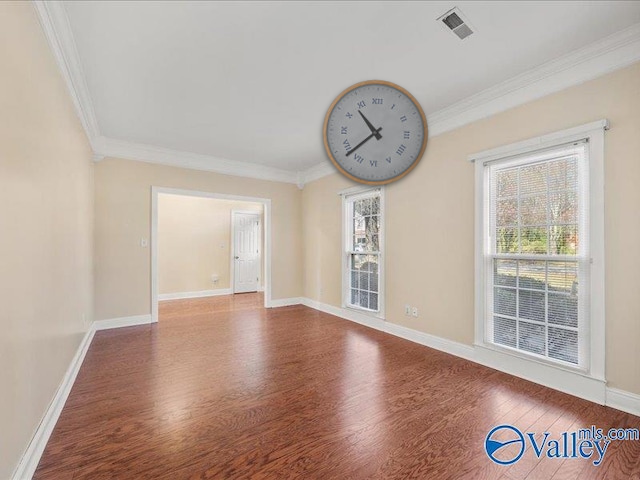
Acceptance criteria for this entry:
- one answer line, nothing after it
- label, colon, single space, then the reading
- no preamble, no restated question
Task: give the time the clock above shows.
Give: 10:38
